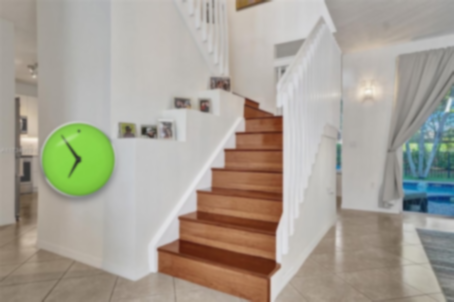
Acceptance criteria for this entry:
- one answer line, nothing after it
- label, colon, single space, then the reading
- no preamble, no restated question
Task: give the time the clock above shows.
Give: 6:54
